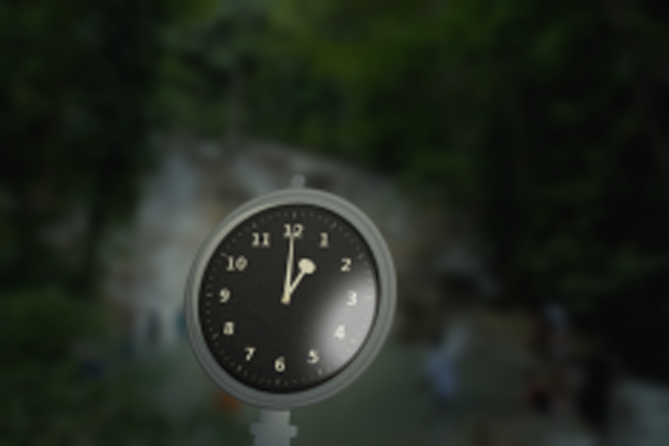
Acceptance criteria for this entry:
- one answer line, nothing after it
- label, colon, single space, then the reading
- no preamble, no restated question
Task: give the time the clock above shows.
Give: 1:00
